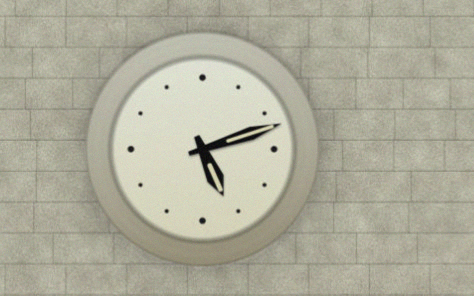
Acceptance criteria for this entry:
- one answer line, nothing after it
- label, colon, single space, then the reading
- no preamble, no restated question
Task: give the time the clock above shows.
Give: 5:12
